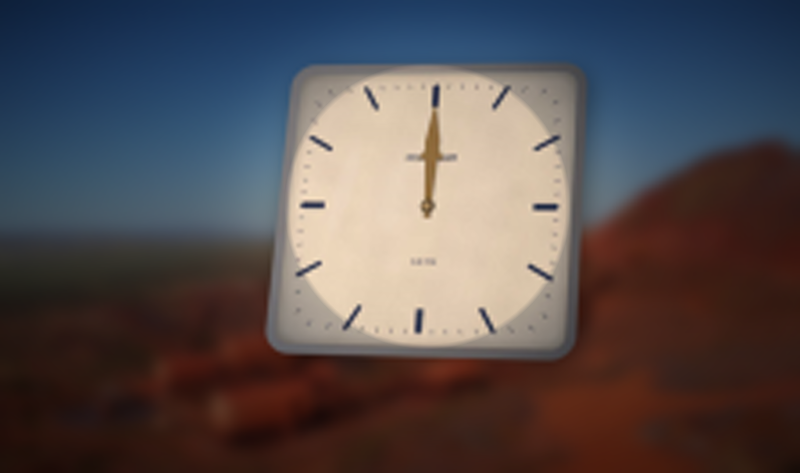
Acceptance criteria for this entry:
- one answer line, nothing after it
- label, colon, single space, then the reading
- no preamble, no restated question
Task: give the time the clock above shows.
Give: 12:00
